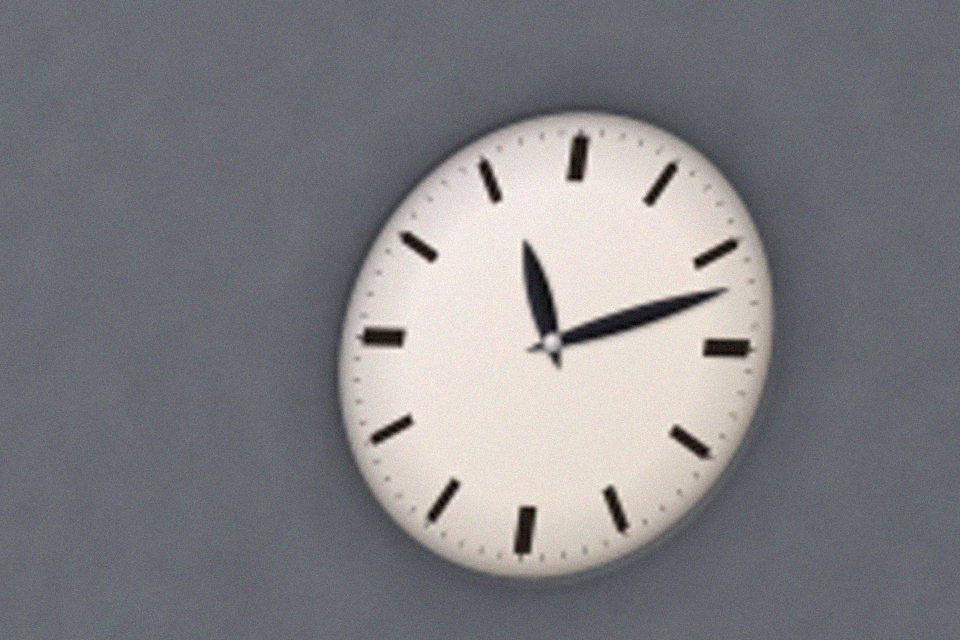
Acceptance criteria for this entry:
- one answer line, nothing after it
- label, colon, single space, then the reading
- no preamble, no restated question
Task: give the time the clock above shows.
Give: 11:12
